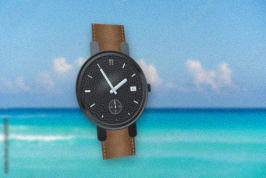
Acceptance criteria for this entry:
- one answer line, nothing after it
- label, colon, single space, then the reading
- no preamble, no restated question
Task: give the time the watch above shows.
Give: 1:55
